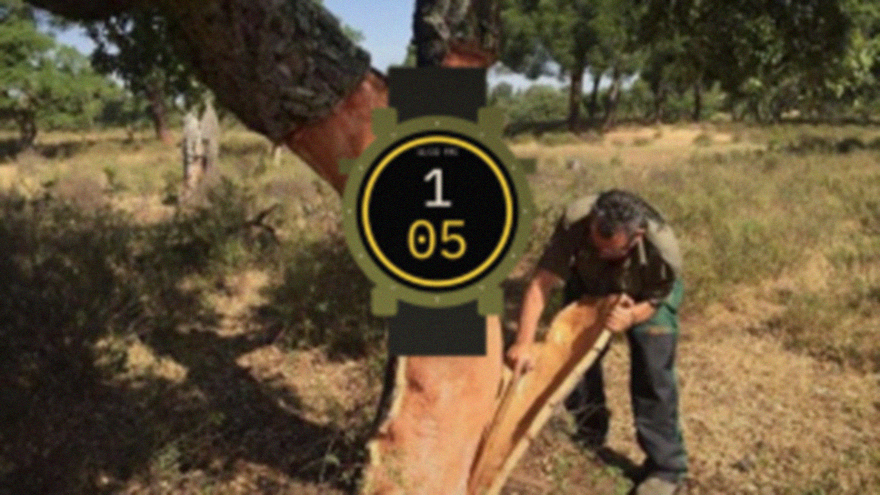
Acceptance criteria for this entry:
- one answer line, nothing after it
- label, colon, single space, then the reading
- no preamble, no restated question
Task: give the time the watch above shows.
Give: 1:05
